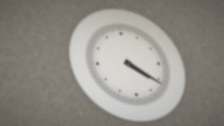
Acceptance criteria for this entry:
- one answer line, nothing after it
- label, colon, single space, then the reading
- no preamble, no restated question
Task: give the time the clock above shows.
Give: 4:21
